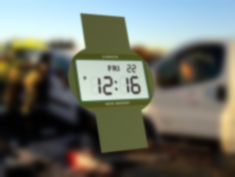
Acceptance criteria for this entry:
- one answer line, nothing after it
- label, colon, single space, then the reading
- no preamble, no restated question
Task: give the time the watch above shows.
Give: 12:16
